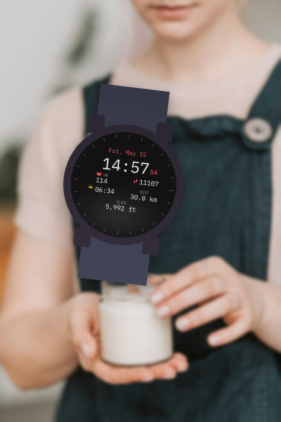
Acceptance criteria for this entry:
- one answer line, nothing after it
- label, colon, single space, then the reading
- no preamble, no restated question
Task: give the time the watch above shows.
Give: 14:57
